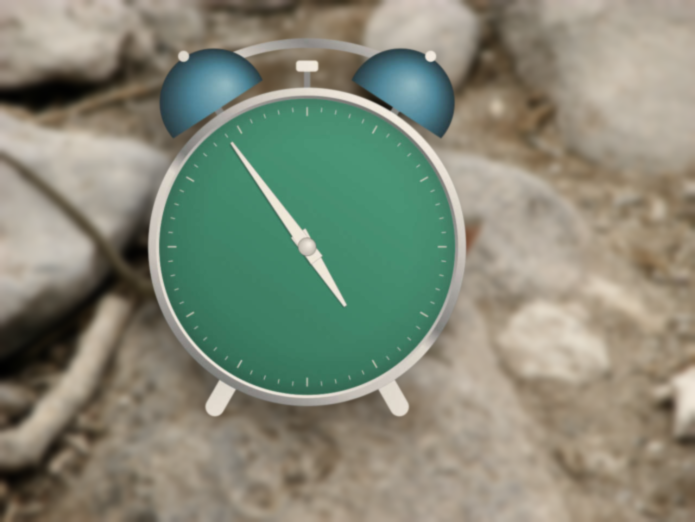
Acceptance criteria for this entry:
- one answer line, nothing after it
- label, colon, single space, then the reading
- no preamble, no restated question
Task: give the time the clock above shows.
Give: 4:54
